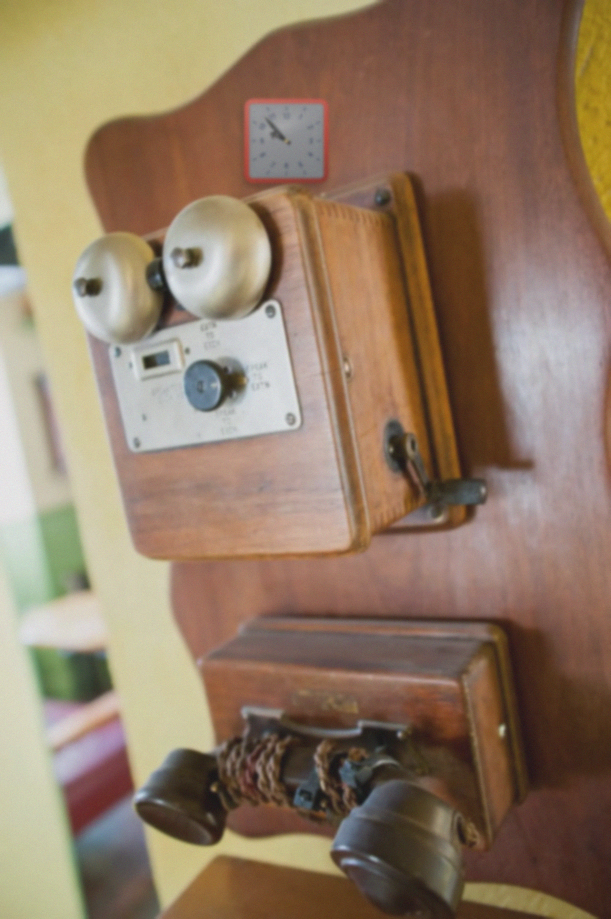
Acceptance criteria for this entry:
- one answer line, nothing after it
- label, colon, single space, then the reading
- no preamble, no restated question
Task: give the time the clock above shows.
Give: 9:53
